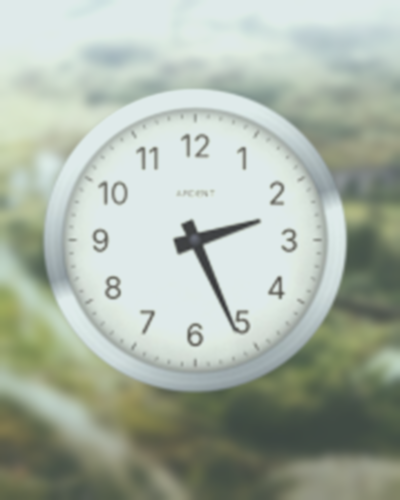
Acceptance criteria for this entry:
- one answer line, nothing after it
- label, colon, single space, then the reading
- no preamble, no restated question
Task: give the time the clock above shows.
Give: 2:26
